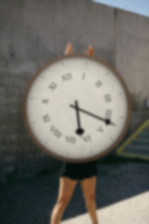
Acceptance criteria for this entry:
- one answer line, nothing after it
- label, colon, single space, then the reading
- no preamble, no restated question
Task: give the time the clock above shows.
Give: 6:22
